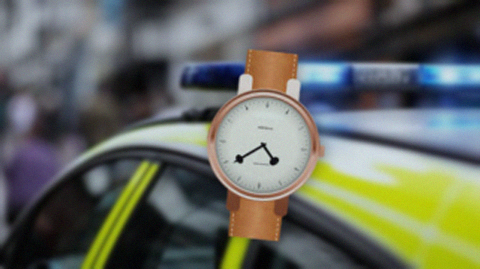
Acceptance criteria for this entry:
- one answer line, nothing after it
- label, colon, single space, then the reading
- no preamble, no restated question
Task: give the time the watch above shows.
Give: 4:39
